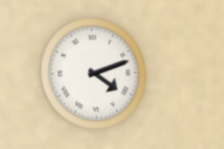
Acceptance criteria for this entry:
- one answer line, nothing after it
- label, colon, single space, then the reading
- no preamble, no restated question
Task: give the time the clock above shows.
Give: 4:12
